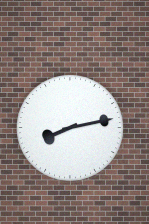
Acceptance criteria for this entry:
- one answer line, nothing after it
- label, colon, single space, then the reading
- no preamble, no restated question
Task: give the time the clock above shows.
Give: 8:13
